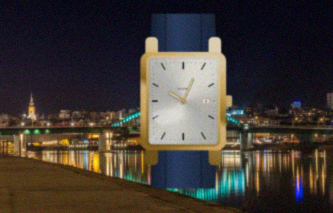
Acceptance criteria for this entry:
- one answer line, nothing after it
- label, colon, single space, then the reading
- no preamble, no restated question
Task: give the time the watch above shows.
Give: 10:04
